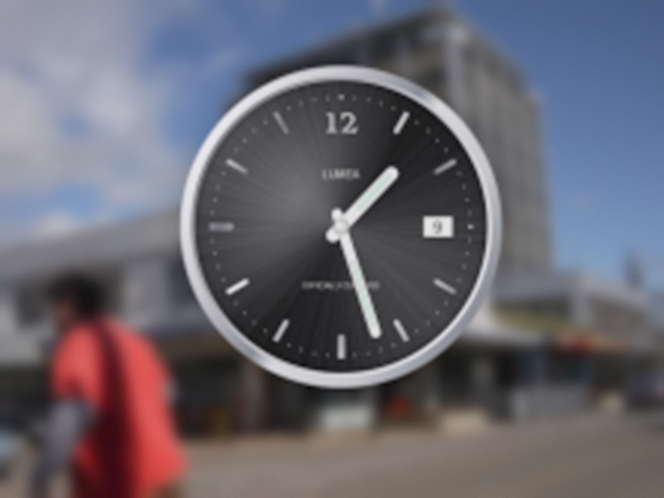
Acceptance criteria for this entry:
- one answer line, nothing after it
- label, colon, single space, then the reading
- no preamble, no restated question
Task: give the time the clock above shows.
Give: 1:27
